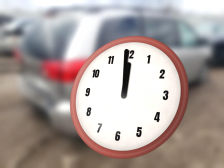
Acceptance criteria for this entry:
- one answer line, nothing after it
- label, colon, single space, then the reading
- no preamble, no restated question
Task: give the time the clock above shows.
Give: 11:59
